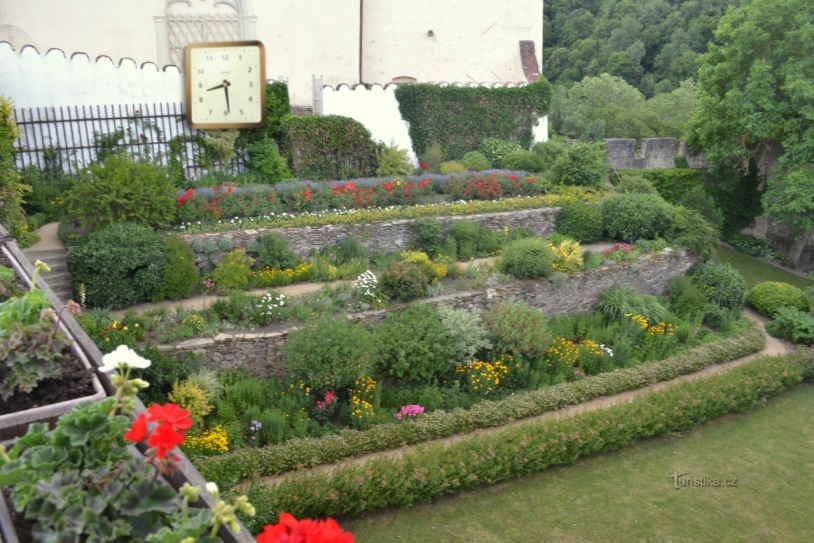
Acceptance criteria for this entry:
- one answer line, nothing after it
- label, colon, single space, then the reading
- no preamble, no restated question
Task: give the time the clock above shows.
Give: 8:29
